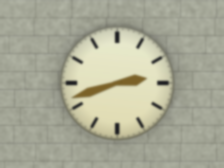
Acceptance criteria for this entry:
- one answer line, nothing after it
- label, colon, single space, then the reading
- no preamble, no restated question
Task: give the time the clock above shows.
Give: 2:42
